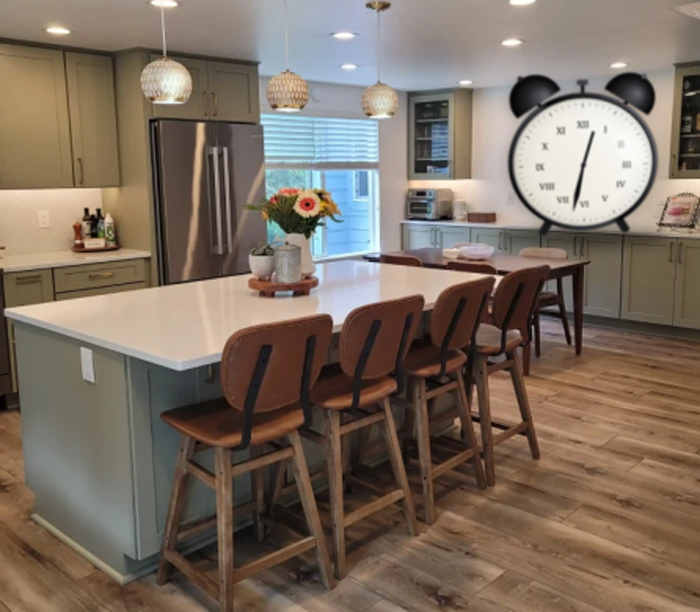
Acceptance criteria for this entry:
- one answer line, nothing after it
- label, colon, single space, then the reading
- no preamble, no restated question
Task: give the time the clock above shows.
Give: 12:32
